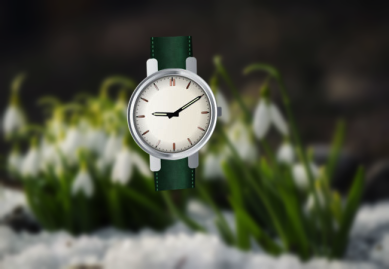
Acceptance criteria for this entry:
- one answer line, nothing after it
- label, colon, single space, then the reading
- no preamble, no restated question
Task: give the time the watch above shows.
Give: 9:10
